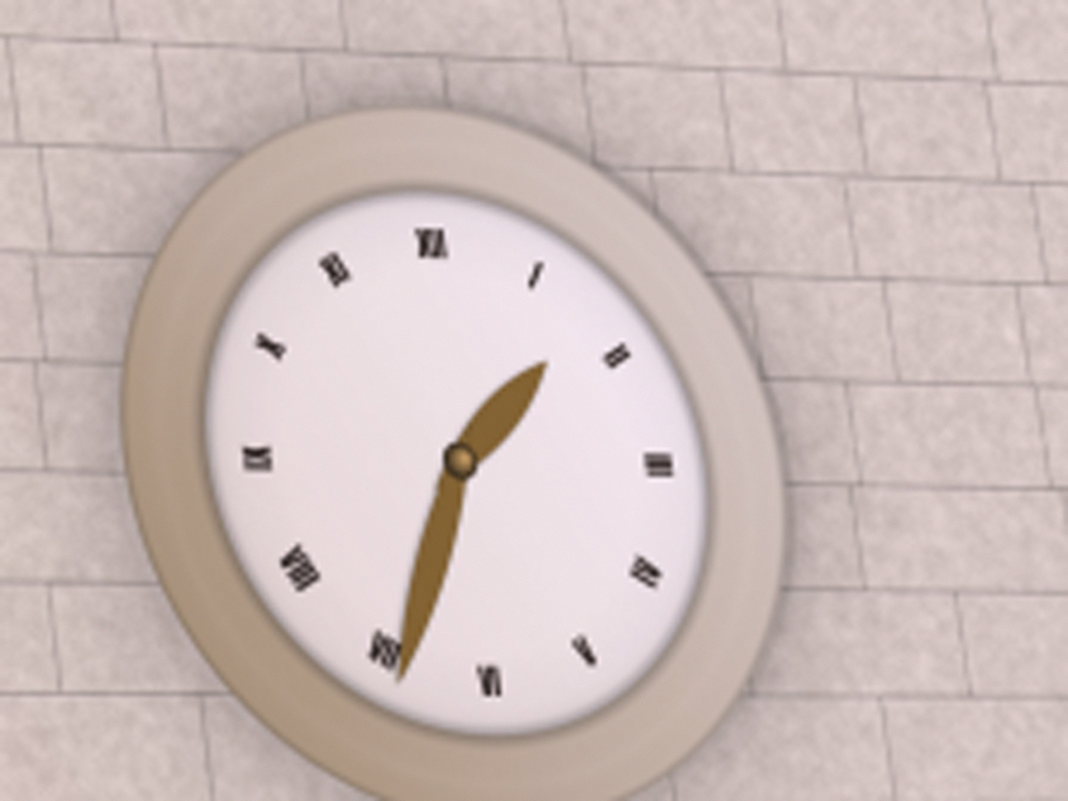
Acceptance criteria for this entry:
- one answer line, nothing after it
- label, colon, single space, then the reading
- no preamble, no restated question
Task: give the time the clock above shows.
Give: 1:34
